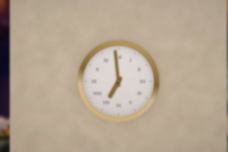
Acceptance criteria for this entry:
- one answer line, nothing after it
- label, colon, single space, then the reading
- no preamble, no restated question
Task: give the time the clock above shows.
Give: 6:59
